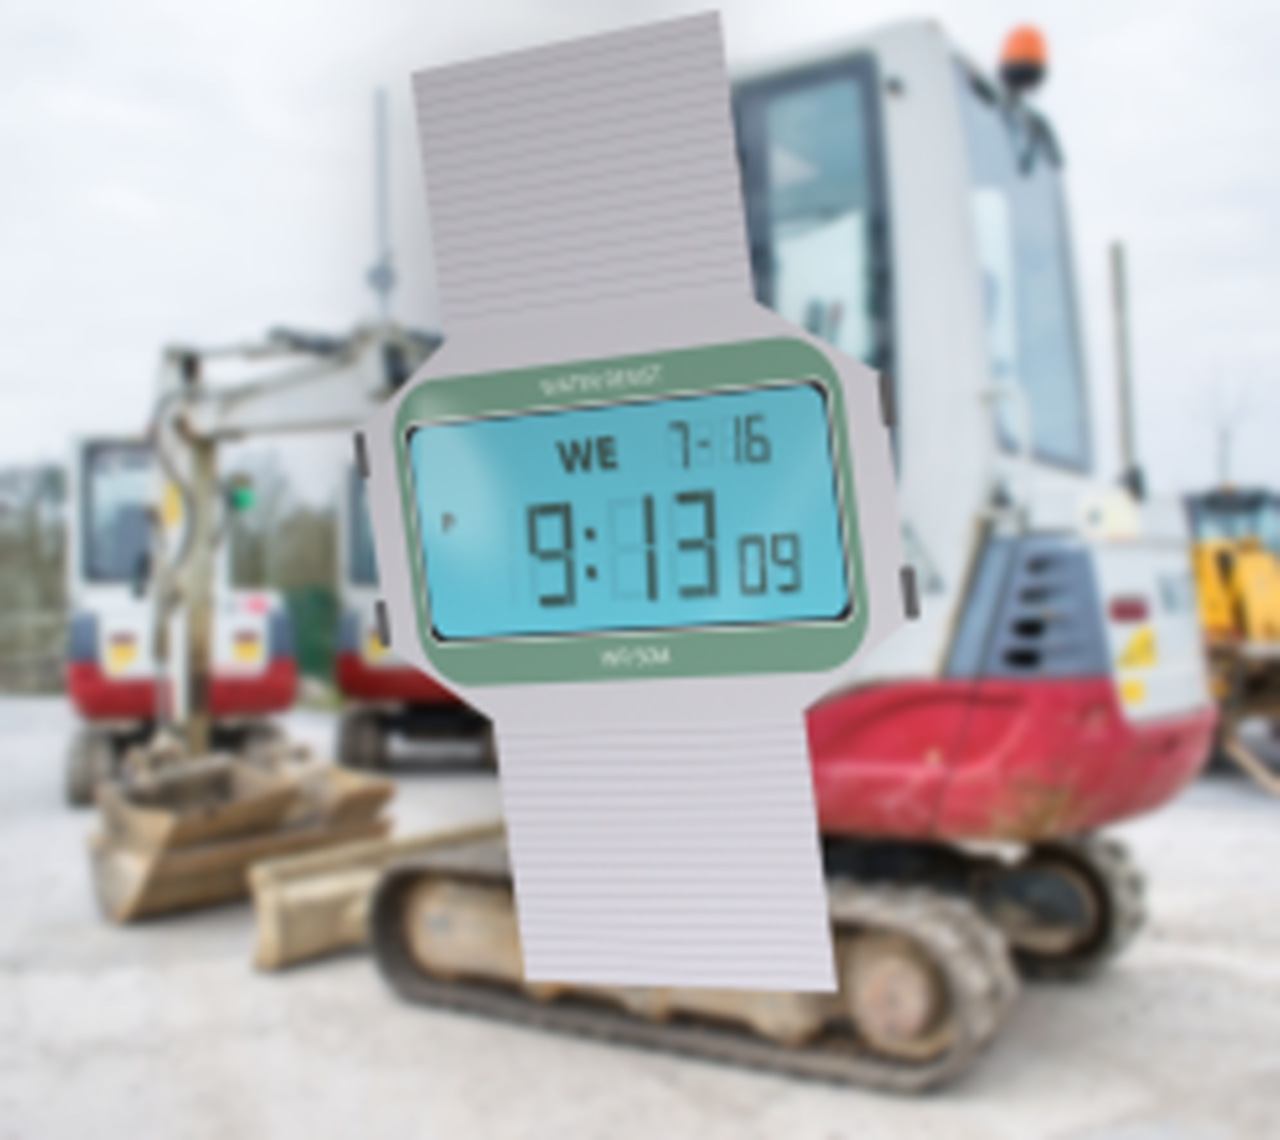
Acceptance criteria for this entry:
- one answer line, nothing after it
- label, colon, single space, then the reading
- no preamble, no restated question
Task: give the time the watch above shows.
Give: 9:13:09
